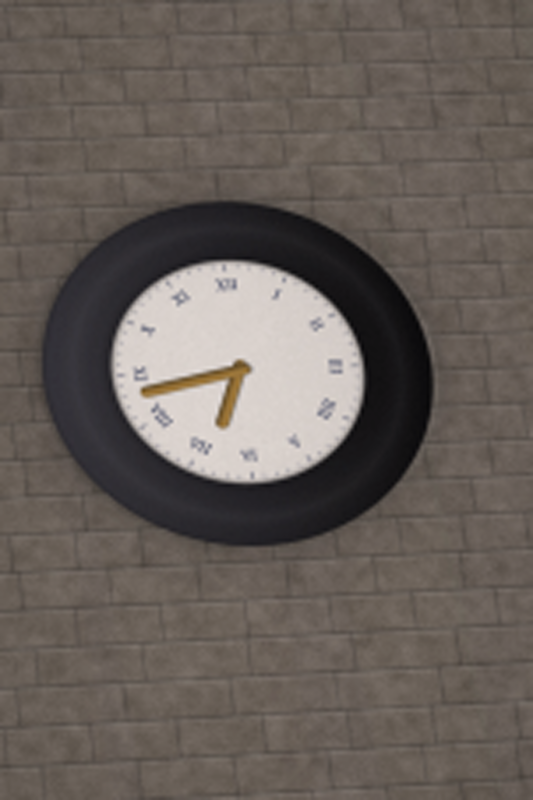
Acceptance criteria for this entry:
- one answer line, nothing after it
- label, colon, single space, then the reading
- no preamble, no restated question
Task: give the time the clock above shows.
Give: 6:43
